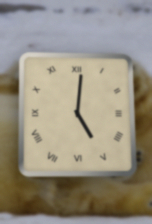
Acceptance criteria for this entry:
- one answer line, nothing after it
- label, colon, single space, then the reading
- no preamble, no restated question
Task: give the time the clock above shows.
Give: 5:01
